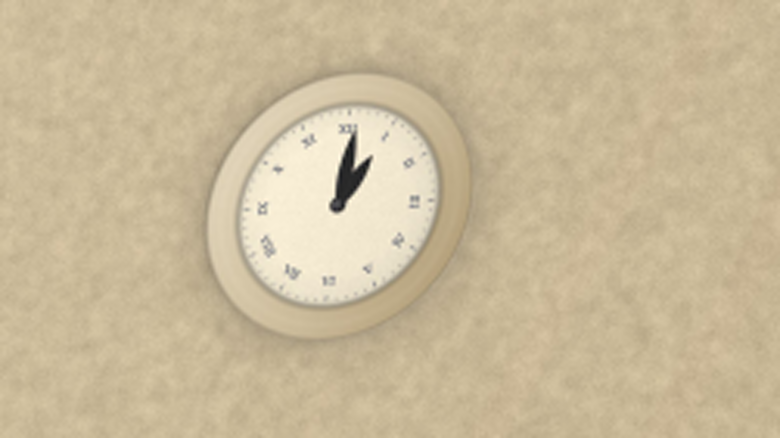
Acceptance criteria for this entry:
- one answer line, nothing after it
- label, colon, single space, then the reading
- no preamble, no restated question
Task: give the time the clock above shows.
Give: 1:01
